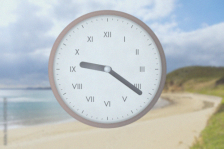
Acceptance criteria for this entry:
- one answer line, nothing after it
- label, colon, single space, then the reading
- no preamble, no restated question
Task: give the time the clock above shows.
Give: 9:21
